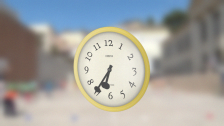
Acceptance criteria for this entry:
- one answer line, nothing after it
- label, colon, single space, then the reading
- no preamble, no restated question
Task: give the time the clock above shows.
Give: 6:36
